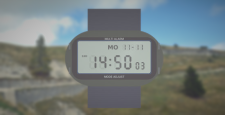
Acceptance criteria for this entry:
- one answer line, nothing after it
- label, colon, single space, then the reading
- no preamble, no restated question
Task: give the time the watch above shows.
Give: 14:50:03
